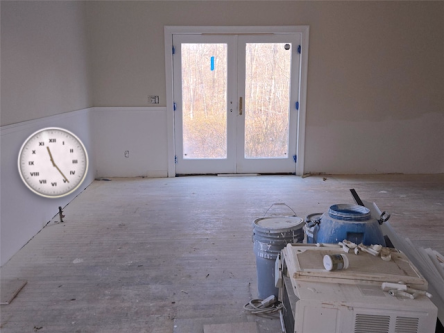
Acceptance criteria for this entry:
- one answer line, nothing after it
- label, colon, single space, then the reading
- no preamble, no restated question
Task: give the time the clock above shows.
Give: 11:24
